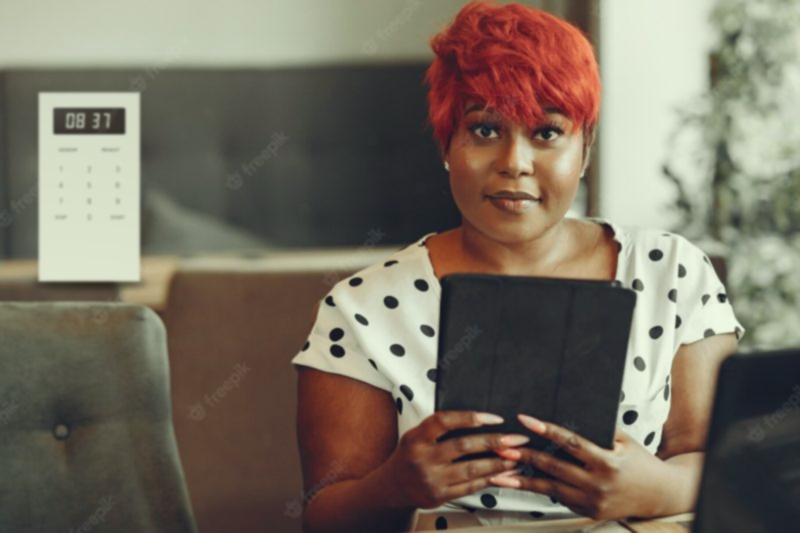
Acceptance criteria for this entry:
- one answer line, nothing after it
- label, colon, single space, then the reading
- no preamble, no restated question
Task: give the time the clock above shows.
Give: 8:37
